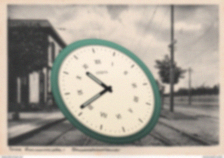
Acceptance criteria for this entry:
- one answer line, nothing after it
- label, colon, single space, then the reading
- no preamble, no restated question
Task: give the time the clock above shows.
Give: 10:41
